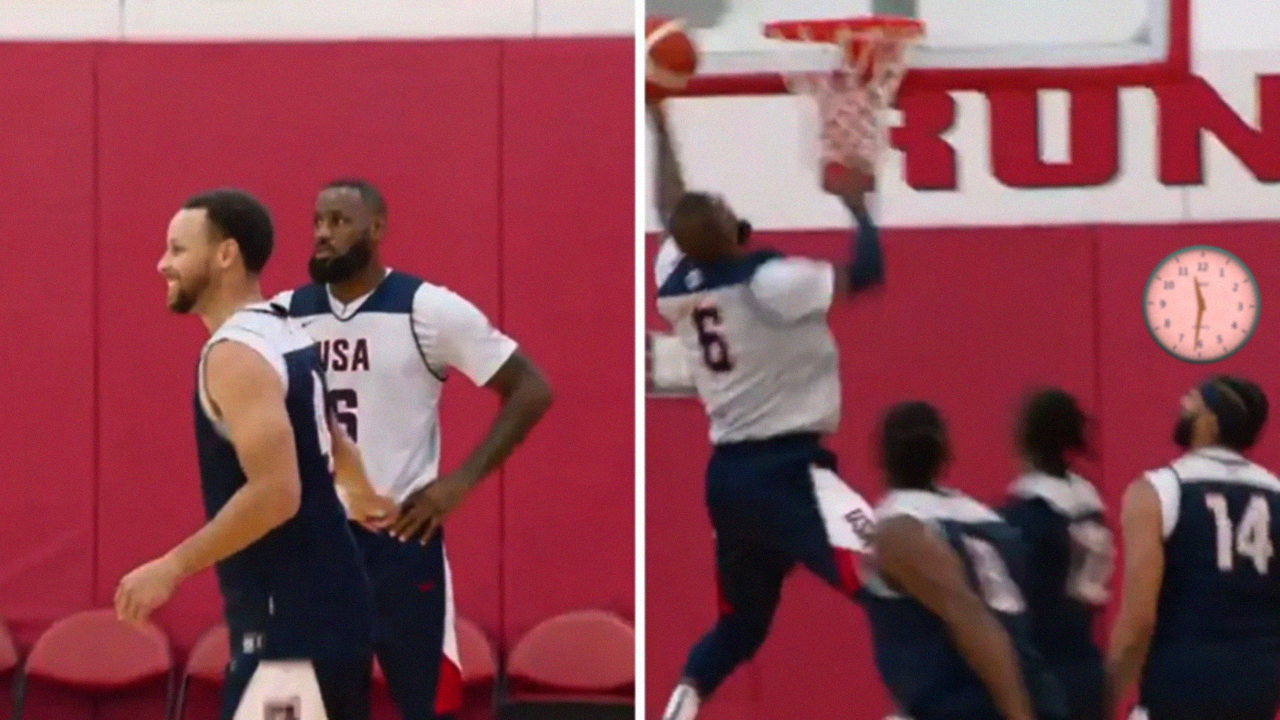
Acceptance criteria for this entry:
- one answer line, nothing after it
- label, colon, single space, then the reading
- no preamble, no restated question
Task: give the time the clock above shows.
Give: 11:31
